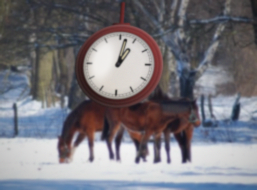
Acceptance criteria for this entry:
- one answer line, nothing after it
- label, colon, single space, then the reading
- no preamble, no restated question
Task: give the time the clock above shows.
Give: 1:02
